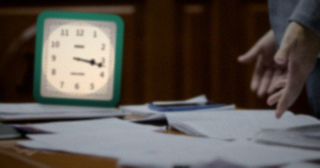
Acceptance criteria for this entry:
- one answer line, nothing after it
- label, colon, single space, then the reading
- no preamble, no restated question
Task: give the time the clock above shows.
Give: 3:17
